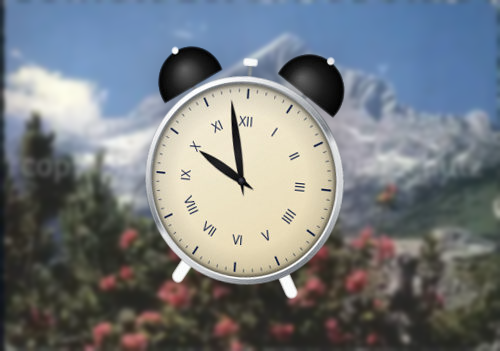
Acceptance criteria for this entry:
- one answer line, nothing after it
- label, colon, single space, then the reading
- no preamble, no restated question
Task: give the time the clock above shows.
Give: 9:58
